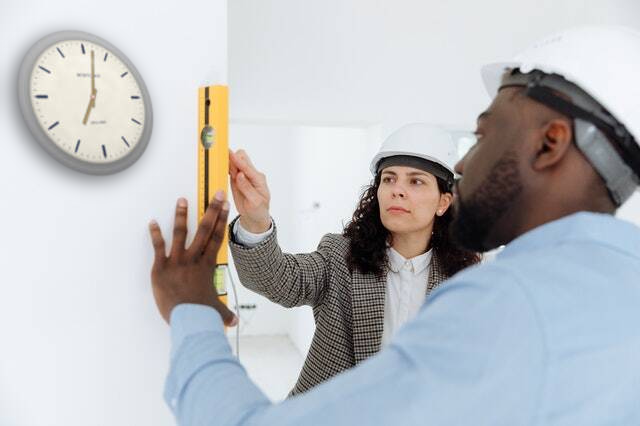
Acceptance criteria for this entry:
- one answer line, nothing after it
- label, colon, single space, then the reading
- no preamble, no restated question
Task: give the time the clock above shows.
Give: 7:02
